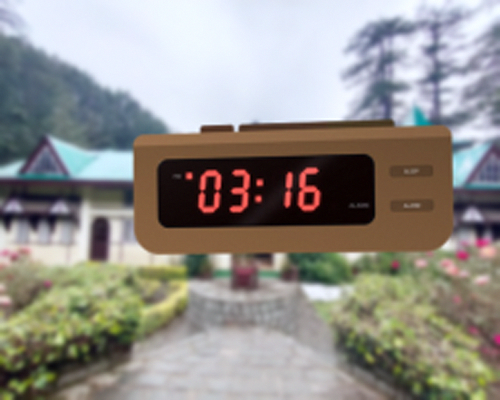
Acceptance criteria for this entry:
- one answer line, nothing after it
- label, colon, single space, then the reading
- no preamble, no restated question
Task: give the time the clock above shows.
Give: 3:16
